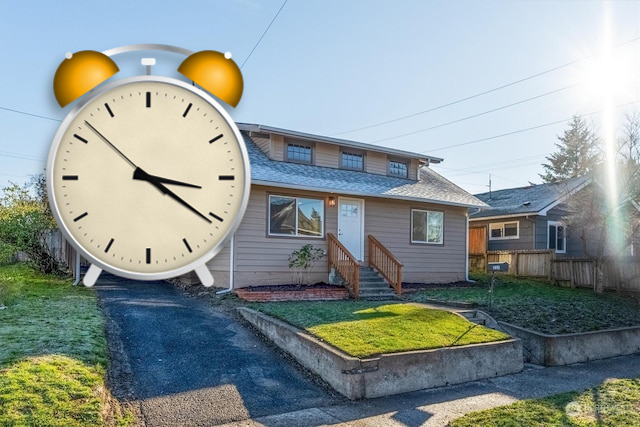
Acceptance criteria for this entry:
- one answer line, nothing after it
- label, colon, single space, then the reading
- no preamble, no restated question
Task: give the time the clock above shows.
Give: 3:20:52
